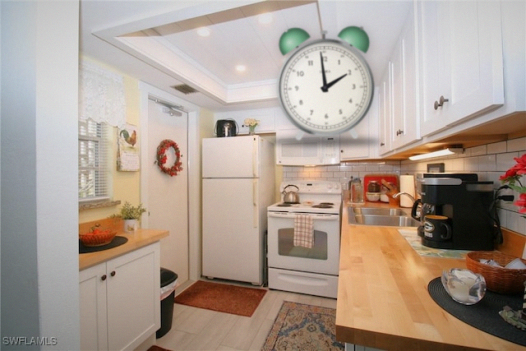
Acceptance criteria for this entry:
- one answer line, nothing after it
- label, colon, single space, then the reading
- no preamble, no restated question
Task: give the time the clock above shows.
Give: 1:59
